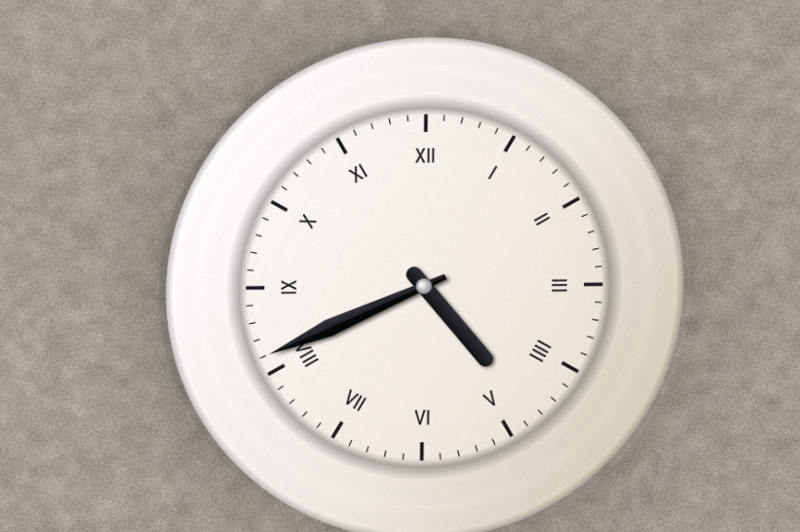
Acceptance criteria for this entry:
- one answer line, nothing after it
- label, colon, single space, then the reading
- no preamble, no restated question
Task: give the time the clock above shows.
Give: 4:41
